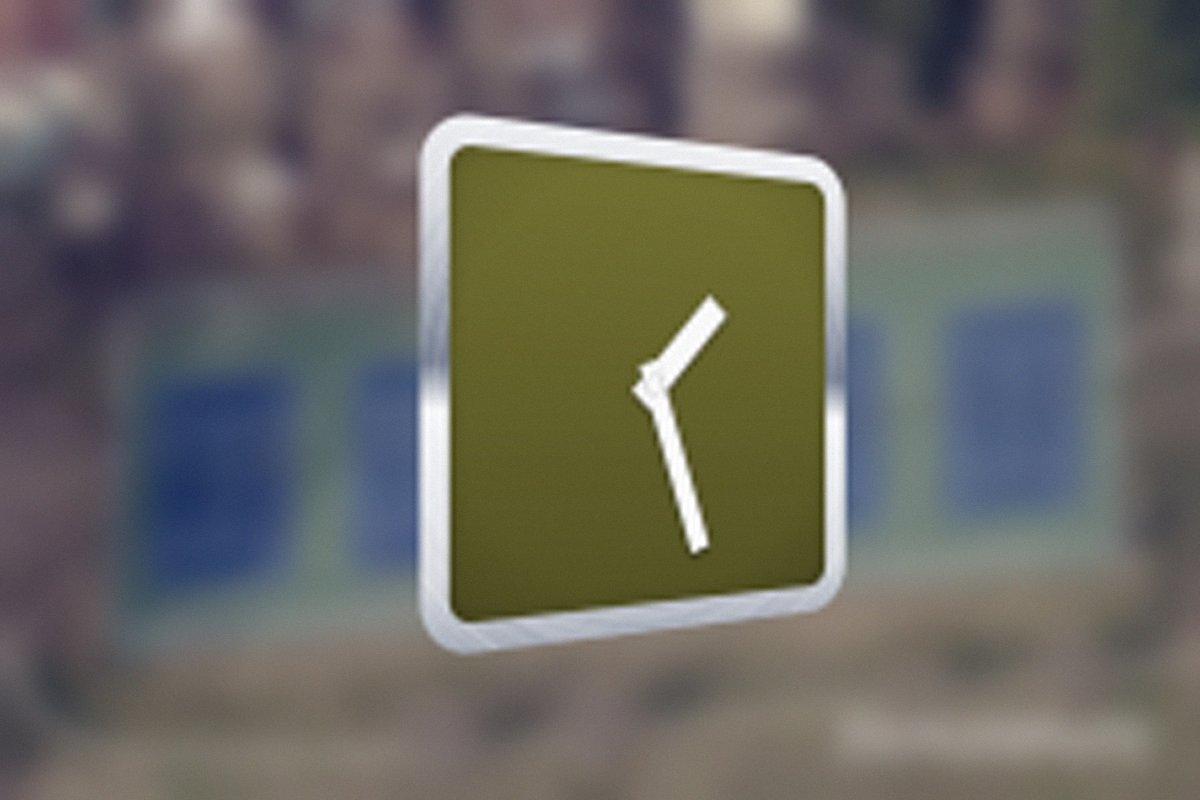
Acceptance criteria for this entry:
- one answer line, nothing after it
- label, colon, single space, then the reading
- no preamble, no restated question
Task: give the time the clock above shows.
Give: 1:27
